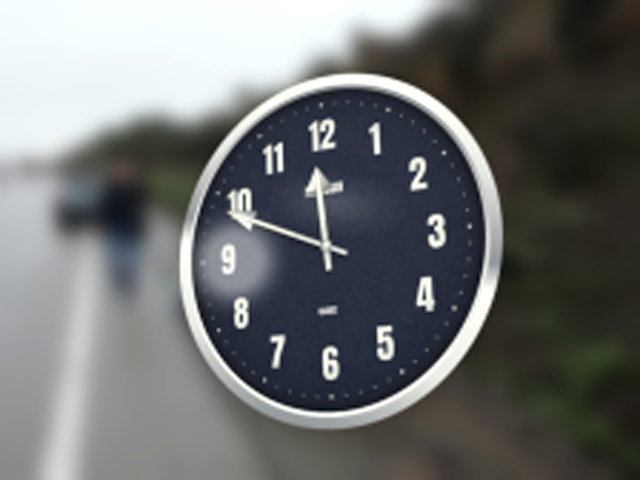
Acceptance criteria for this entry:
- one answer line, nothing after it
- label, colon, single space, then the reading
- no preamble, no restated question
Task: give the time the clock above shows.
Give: 11:49
